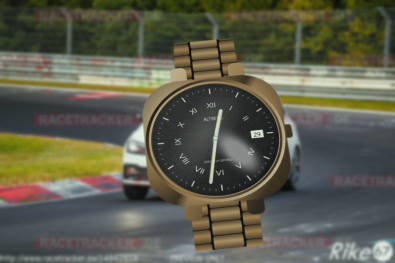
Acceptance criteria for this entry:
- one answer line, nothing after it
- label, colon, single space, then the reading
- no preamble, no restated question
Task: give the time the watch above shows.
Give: 12:32
